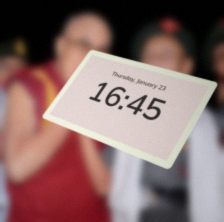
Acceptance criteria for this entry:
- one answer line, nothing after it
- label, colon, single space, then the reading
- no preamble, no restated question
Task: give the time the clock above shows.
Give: 16:45
